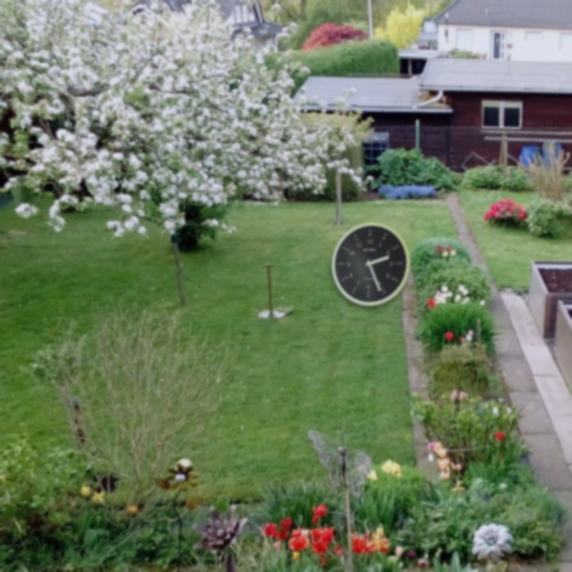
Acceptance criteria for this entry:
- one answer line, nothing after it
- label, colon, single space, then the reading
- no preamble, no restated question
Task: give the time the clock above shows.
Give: 2:26
